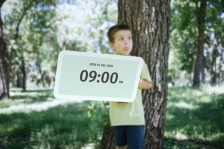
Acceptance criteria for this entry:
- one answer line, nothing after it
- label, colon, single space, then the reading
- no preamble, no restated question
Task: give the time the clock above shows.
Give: 9:00
